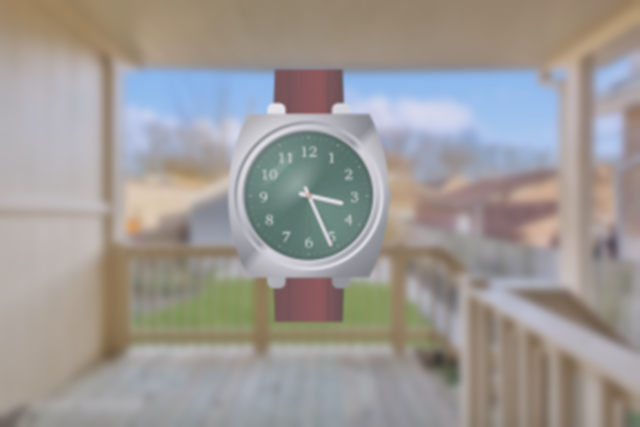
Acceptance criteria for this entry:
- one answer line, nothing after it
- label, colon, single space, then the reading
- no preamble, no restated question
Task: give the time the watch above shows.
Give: 3:26
